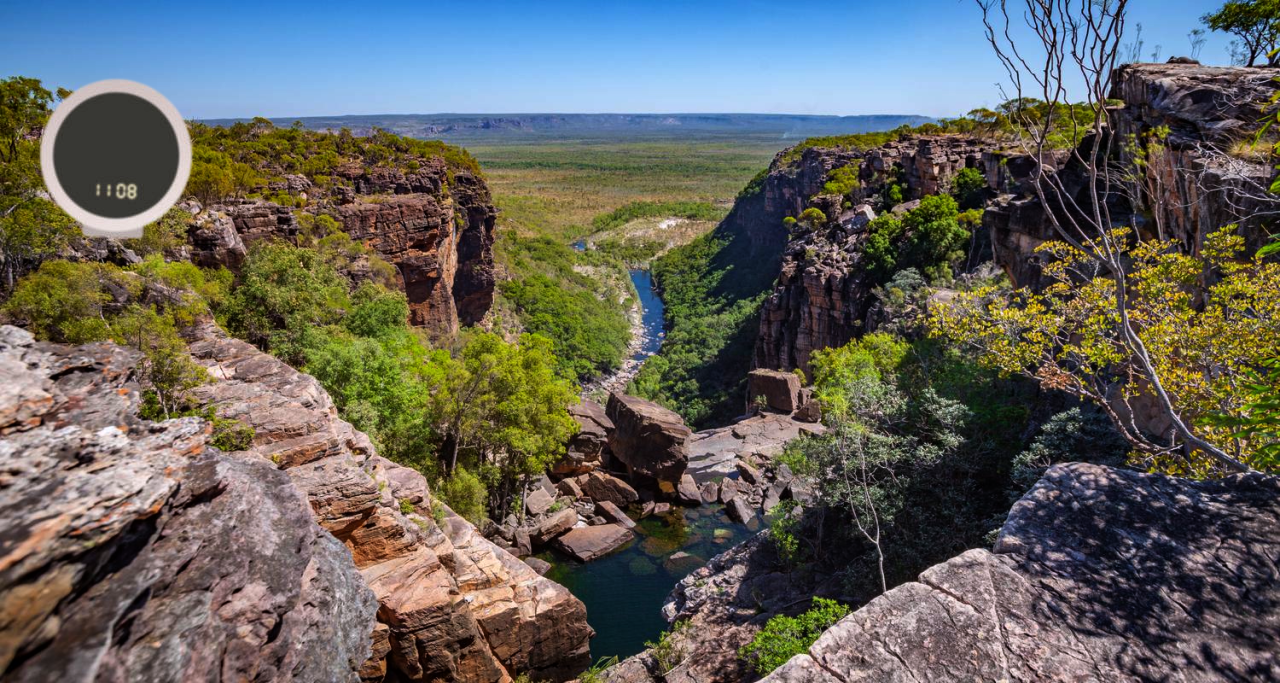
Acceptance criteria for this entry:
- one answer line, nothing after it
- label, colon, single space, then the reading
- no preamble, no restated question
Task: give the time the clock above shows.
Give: 11:08
